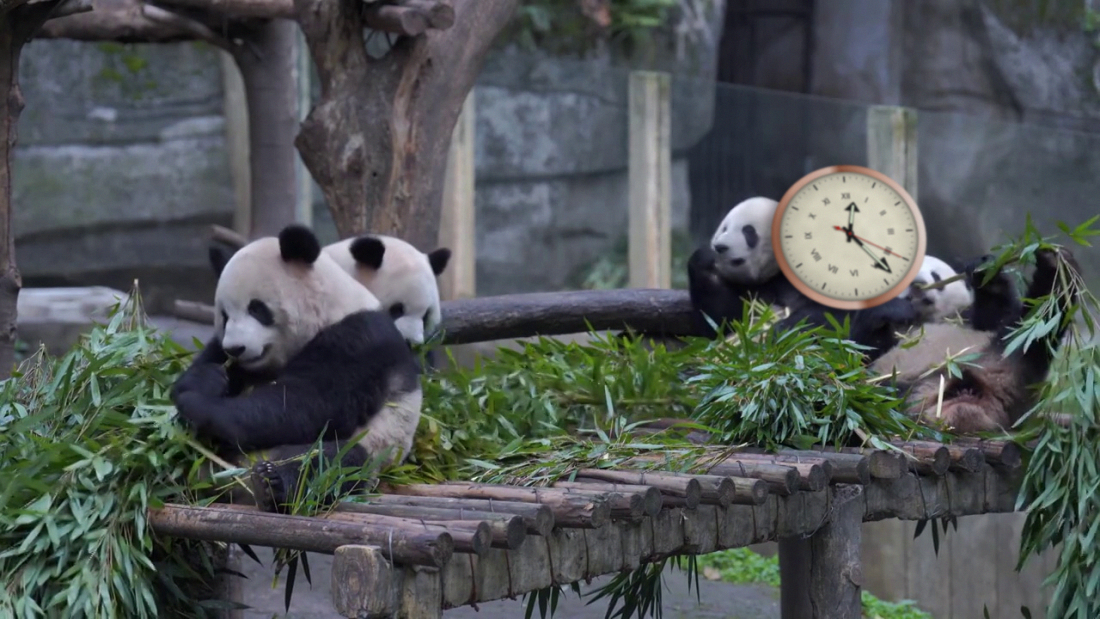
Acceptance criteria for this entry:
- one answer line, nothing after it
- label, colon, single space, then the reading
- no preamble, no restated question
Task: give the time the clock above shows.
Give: 12:23:20
